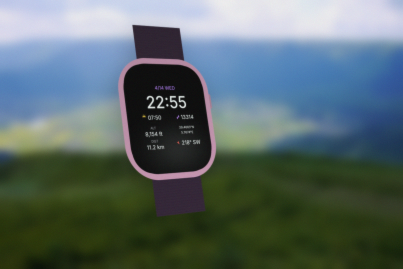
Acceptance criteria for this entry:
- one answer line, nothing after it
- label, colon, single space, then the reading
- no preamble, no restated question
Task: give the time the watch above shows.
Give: 22:55
